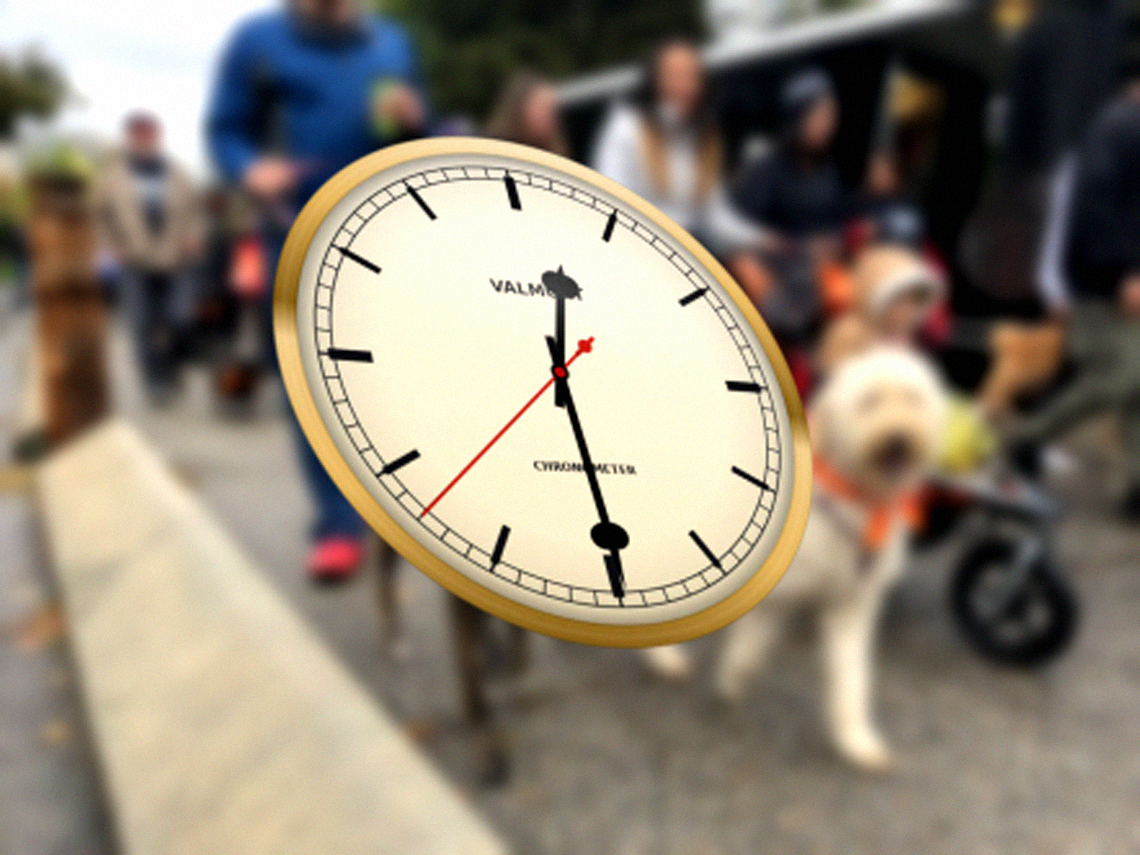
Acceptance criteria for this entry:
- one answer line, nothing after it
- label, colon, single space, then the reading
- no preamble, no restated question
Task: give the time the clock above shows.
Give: 12:29:38
